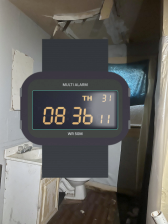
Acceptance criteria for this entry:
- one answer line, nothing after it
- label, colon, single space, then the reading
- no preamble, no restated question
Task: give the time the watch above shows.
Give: 8:36:11
